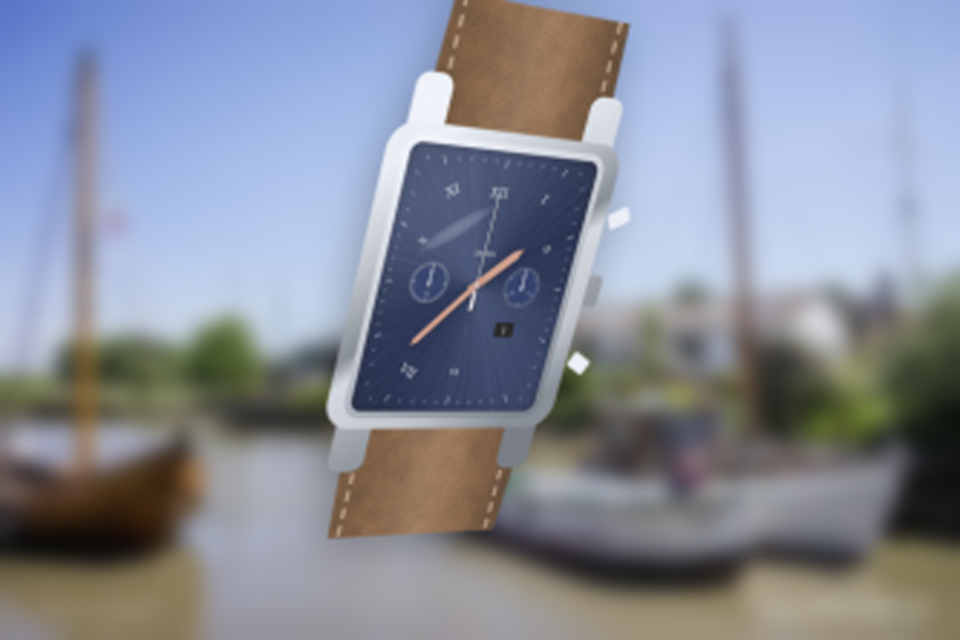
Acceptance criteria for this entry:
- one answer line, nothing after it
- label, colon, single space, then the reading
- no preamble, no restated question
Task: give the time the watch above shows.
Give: 1:37
